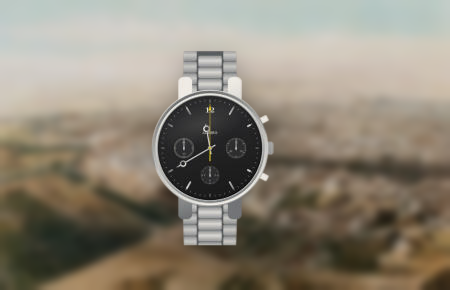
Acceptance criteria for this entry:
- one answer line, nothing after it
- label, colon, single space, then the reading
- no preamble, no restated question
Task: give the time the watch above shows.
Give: 11:40
